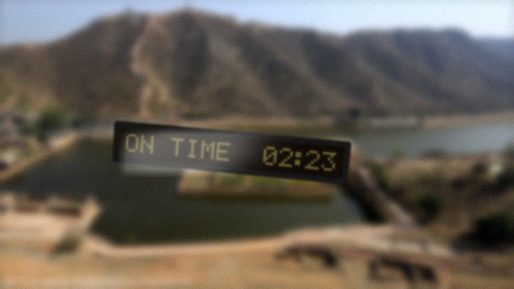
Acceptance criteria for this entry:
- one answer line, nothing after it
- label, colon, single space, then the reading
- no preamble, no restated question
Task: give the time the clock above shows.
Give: 2:23
